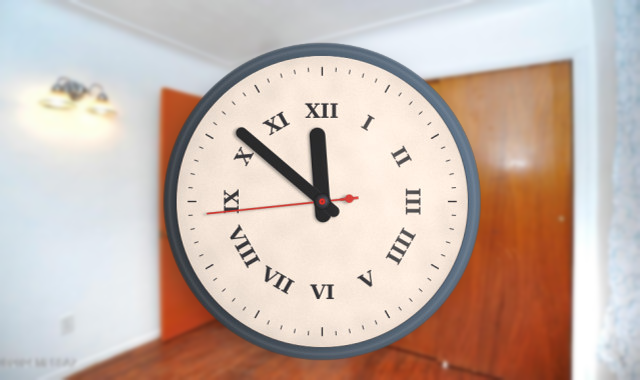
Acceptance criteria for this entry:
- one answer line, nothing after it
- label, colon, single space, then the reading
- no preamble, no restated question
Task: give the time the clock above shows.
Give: 11:51:44
